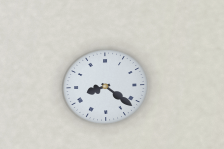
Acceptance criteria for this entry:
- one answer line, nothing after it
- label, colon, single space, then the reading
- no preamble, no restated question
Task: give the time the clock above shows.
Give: 8:22
